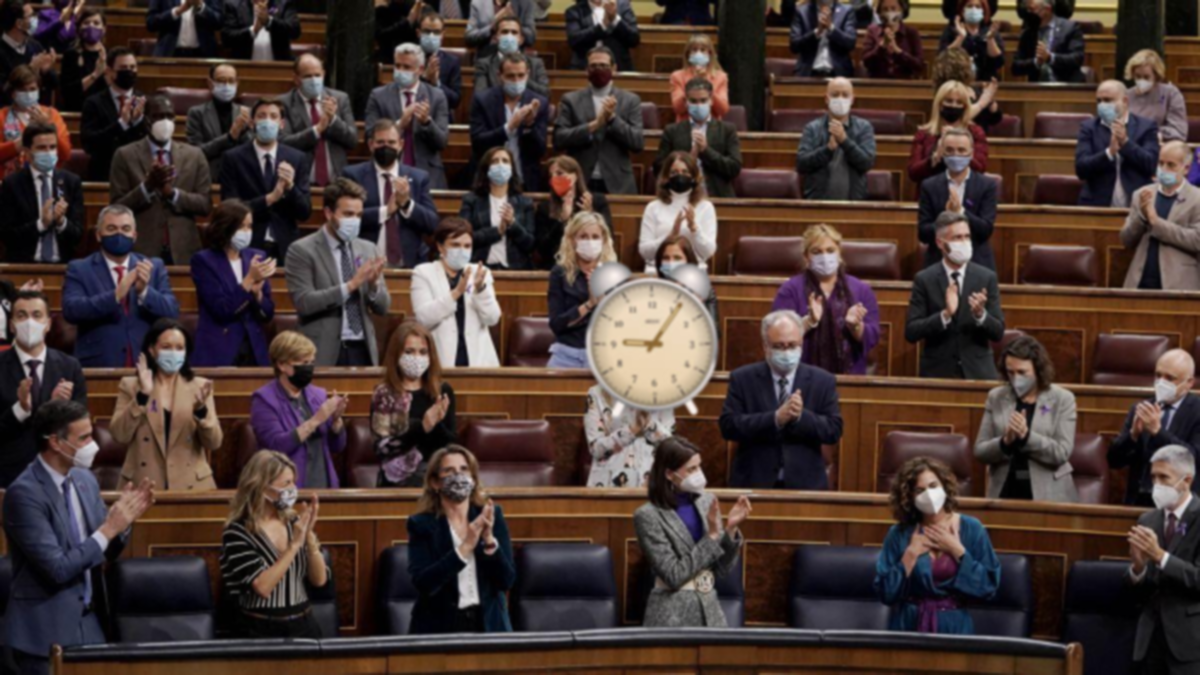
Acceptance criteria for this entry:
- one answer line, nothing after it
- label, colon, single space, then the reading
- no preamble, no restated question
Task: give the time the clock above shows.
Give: 9:06
